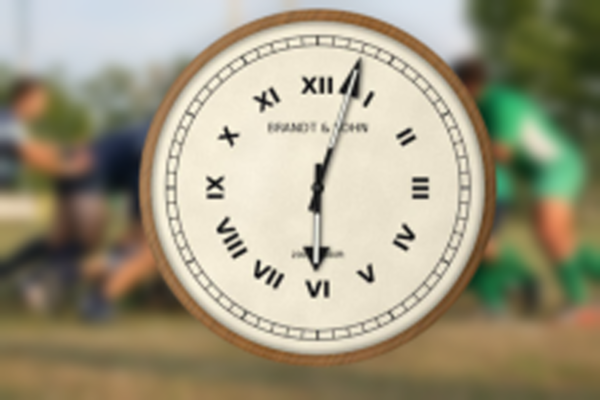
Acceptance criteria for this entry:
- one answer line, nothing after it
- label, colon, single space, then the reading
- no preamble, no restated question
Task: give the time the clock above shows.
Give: 6:03
